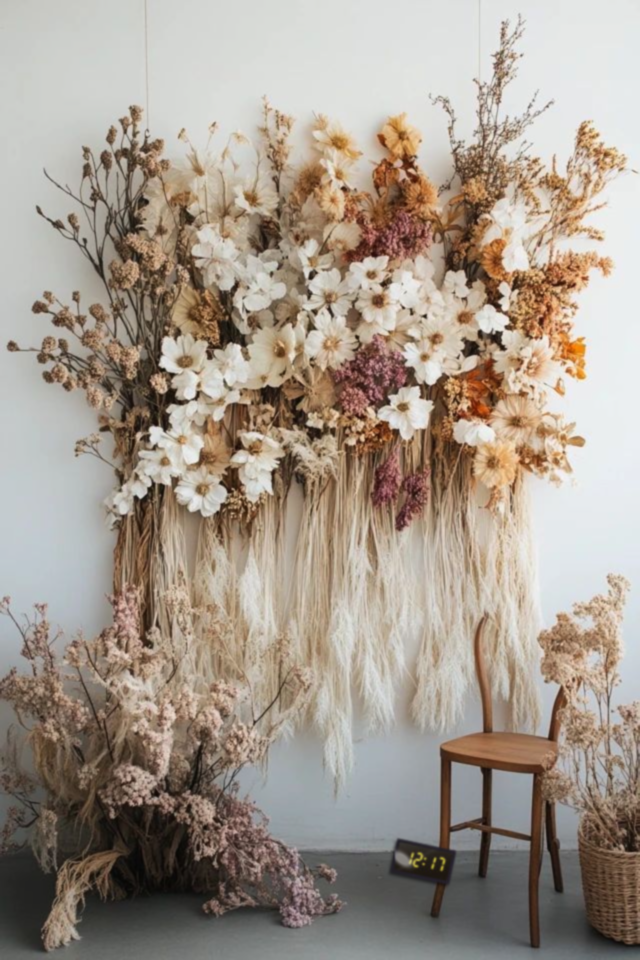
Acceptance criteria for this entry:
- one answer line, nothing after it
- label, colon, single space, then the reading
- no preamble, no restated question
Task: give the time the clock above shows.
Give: 12:17
